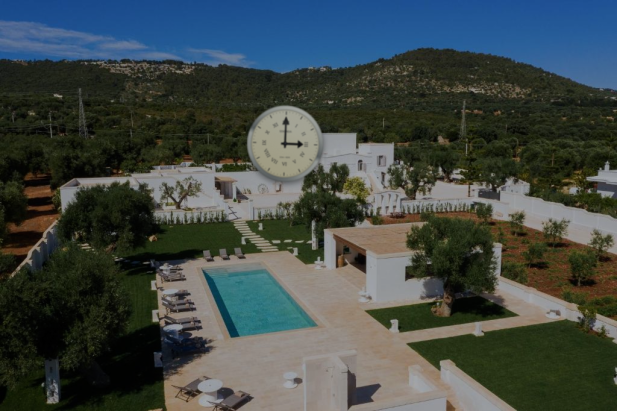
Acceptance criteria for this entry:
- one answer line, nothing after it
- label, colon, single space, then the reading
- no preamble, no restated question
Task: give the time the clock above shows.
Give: 3:00
